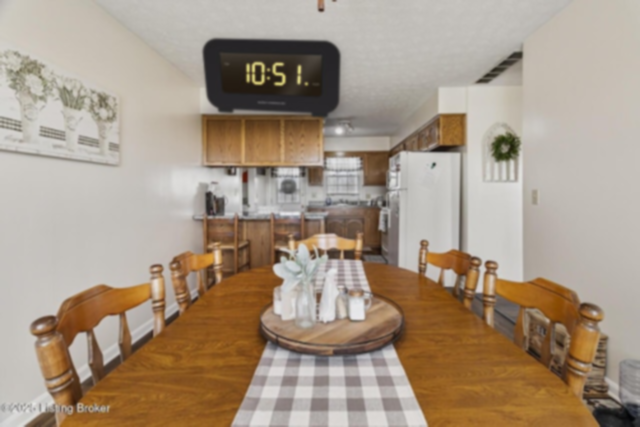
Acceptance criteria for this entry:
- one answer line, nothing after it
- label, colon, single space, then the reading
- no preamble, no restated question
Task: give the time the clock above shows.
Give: 10:51
